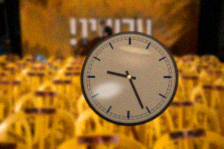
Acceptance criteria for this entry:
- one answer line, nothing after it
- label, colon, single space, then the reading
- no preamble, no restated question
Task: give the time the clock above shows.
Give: 9:26
